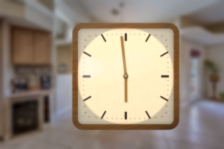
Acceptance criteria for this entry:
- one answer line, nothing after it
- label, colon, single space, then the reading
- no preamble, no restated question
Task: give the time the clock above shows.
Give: 5:59
